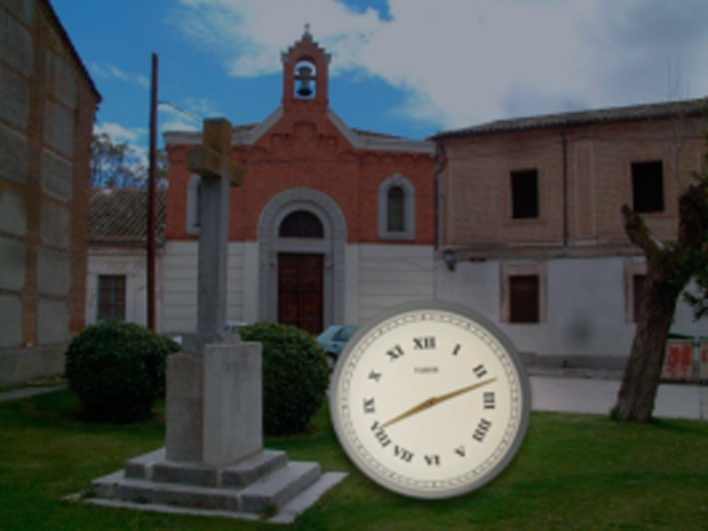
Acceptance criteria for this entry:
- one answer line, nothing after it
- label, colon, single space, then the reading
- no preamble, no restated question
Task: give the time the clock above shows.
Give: 8:12
